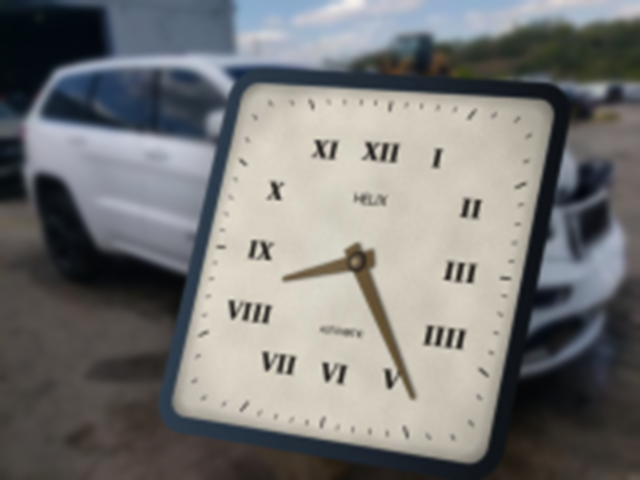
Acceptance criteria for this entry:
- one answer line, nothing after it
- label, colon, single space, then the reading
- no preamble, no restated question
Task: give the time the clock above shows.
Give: 8:24
